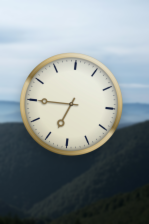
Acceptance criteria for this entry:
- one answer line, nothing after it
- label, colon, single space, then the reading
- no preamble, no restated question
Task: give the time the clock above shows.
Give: 6:45
